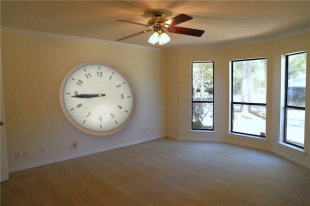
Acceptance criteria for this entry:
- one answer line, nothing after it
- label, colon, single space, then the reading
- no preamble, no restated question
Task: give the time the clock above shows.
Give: 8:44
